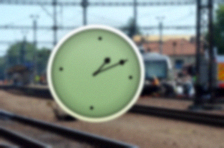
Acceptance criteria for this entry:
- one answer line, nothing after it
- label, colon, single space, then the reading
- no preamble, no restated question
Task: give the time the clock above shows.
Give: 1:10
